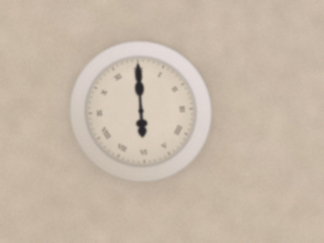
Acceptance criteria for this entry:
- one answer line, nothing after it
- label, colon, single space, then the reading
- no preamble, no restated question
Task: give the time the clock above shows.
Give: 6:00
